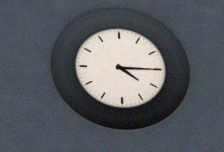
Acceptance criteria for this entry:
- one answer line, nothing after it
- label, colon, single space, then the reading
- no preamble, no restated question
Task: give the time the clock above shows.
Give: 4:15
